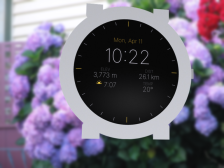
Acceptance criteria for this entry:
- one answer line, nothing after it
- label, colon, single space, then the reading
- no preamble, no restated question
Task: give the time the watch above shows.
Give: 10:22
